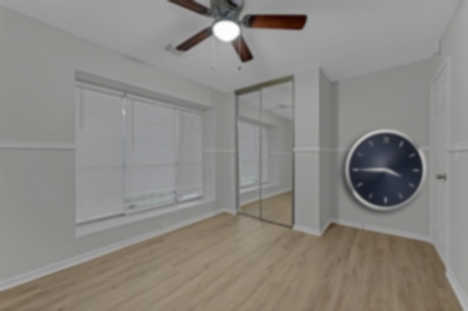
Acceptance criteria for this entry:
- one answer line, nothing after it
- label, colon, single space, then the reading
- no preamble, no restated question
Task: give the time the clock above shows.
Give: 3:45
